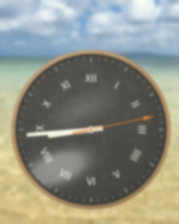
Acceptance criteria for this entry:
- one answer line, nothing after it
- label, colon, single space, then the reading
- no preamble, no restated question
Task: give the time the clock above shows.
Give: 8:44:13
